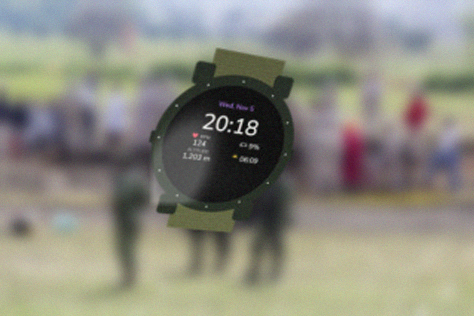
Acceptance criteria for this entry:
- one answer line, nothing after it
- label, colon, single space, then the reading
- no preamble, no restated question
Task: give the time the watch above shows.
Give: 20:18
